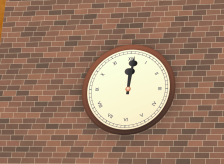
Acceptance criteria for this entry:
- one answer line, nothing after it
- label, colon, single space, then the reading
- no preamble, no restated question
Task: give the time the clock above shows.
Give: 12:01
